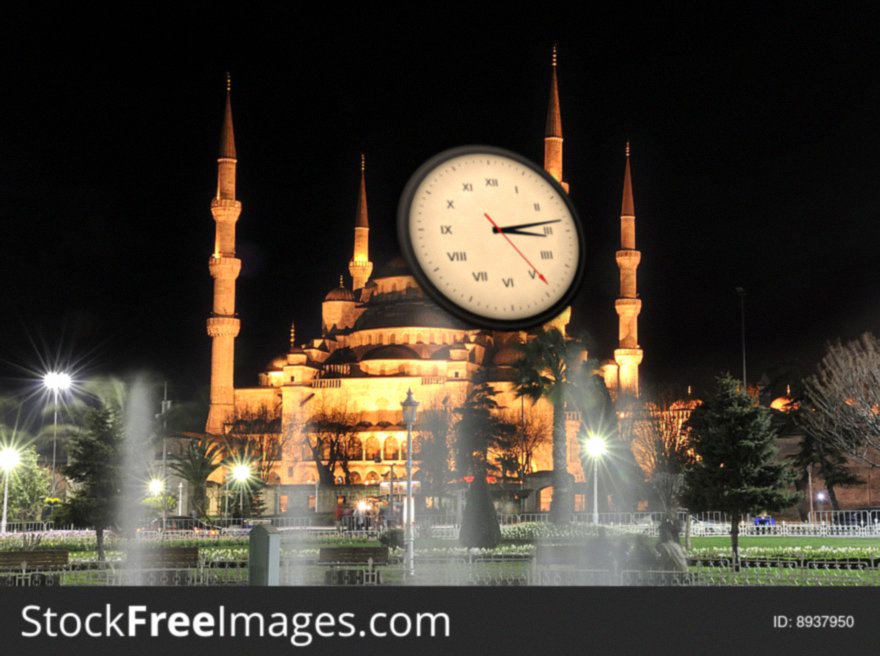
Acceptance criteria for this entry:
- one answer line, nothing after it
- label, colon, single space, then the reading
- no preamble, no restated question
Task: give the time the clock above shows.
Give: 3:13:24
